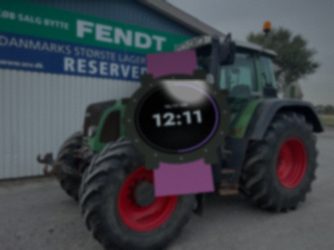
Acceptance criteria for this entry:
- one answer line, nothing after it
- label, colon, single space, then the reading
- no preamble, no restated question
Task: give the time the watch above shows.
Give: 12:11
